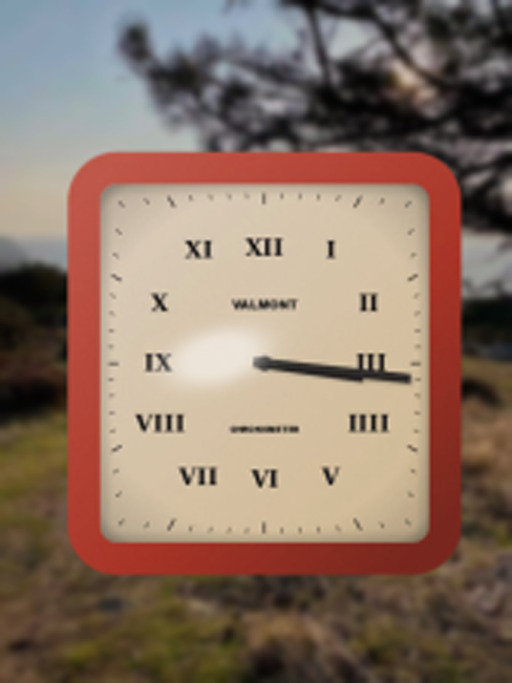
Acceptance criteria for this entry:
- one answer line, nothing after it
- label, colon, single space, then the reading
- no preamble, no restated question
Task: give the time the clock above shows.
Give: 3:16
